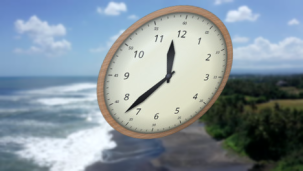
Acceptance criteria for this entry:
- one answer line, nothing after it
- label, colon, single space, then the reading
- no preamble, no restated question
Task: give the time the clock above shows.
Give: 11:37
